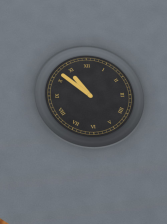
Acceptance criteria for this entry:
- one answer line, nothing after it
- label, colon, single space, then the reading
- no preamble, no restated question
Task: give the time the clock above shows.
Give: 10:52
